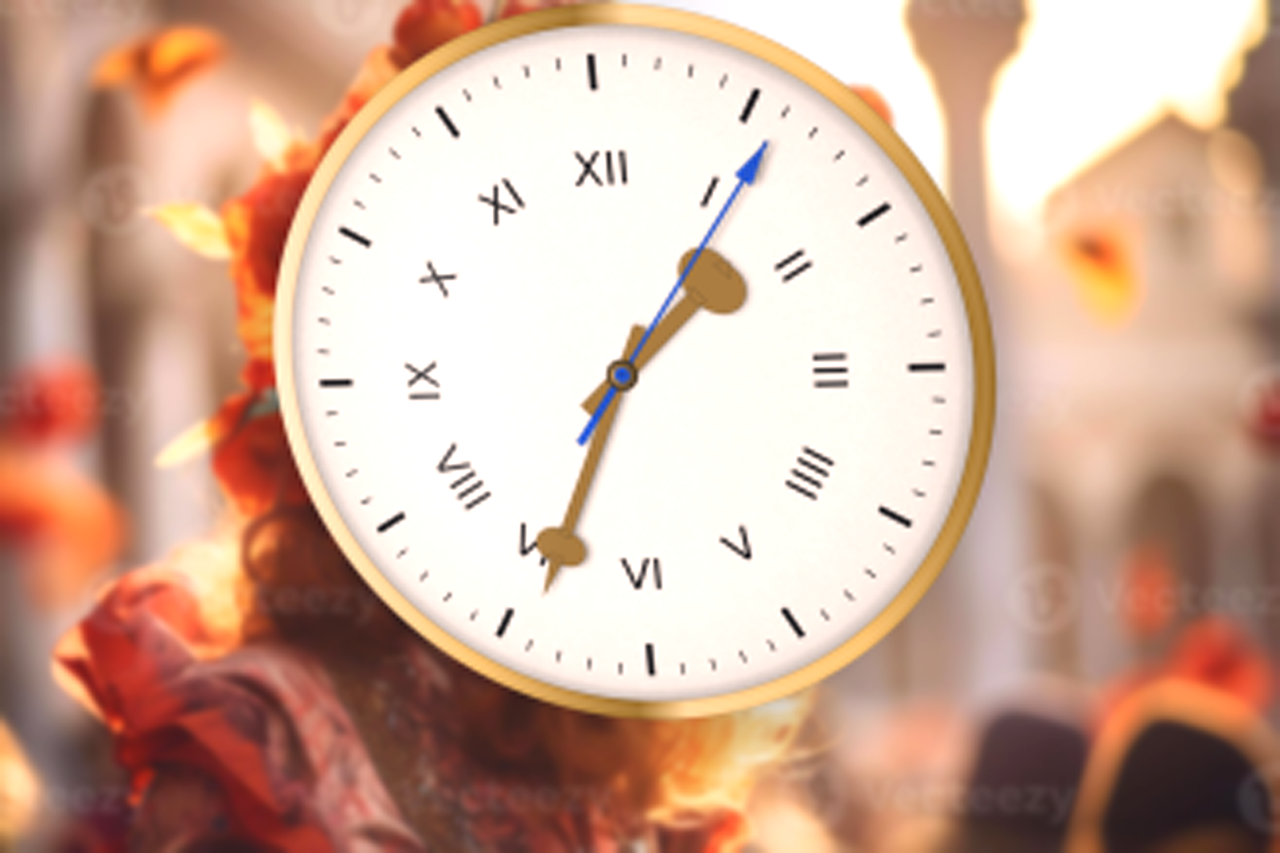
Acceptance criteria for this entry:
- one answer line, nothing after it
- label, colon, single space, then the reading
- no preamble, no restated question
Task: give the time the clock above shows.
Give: 1:34:06
